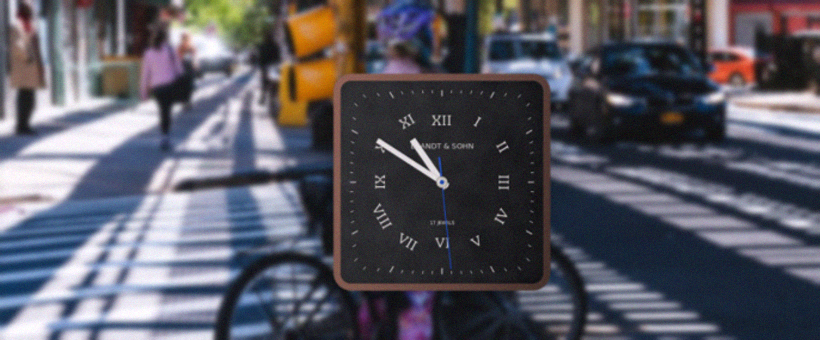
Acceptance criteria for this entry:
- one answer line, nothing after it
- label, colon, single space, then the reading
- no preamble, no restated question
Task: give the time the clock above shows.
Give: 10:50:29
